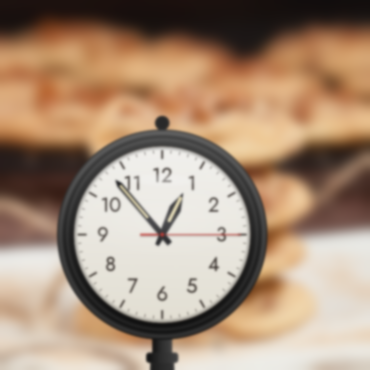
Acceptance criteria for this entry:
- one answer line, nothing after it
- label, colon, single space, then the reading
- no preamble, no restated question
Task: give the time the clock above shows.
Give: 12:53:15
